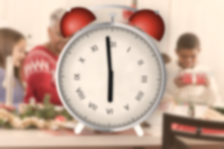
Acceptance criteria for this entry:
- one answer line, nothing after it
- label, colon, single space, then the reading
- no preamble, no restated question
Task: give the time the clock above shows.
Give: 5:59
